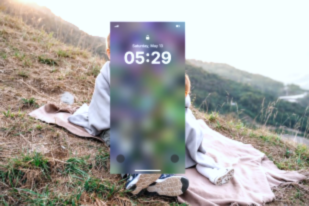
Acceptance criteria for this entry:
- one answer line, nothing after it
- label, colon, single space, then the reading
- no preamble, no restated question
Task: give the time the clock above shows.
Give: 5:29
